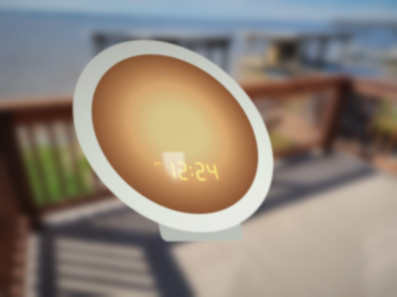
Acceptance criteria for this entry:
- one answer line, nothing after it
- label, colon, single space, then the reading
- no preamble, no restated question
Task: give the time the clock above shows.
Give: 12:24
